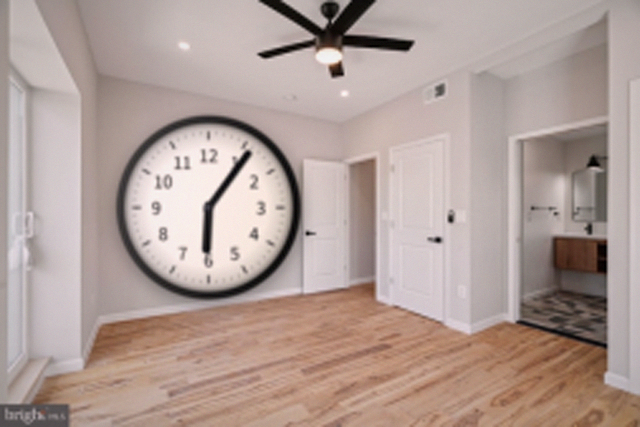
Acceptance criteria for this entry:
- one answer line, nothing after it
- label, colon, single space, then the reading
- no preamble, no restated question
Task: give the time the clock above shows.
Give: 6:06
